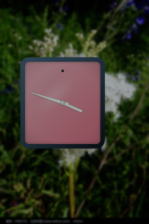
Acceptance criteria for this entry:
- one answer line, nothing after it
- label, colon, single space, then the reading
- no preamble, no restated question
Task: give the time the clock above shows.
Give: 3:48
